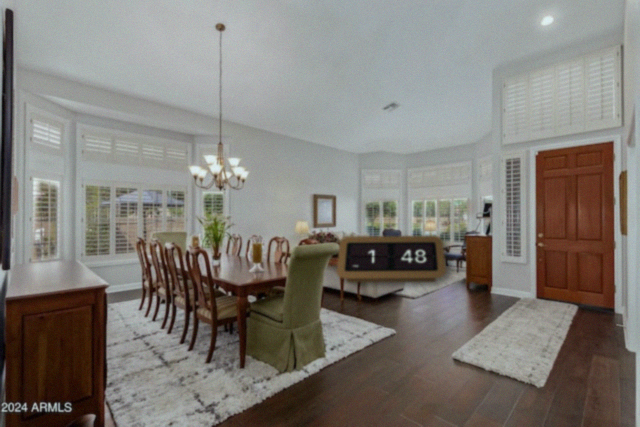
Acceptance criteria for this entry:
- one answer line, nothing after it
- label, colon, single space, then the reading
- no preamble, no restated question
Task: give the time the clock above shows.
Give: 1:48
